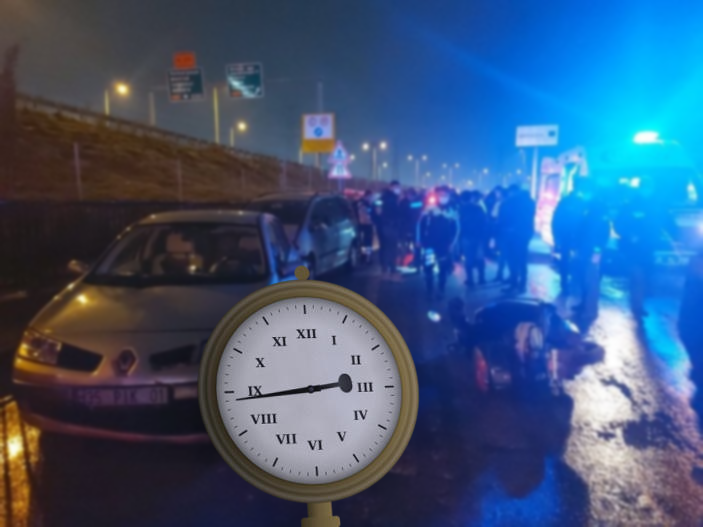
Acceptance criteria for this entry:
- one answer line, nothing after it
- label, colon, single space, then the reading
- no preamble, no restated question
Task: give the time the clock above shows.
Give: 2:44
